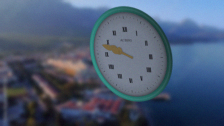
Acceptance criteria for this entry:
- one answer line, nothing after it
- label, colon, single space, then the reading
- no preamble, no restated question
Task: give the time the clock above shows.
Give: 9:48
